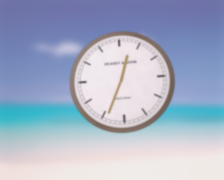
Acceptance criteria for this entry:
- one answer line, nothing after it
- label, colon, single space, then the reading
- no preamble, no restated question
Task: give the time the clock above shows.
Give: 12:34
